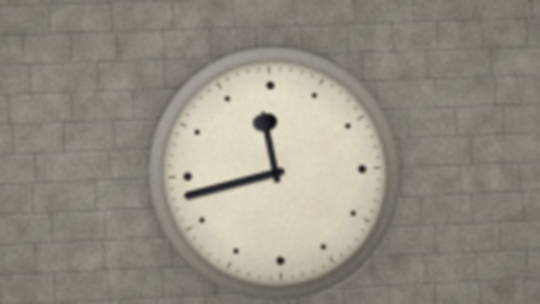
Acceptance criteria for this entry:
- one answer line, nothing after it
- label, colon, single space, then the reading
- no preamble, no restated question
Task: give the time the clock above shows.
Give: 11:43
